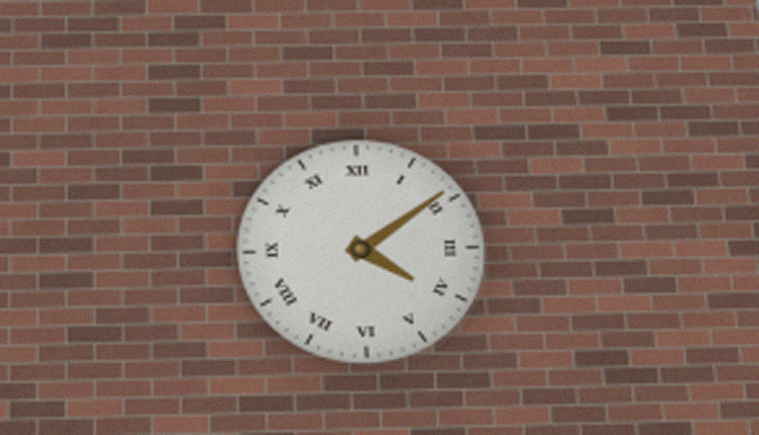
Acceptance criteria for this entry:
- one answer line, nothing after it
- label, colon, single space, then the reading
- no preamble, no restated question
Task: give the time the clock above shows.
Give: 4:09
